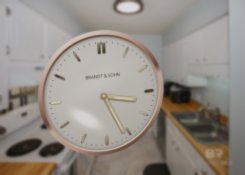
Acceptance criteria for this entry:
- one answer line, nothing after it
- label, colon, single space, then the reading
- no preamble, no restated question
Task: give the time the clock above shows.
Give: 3:26
